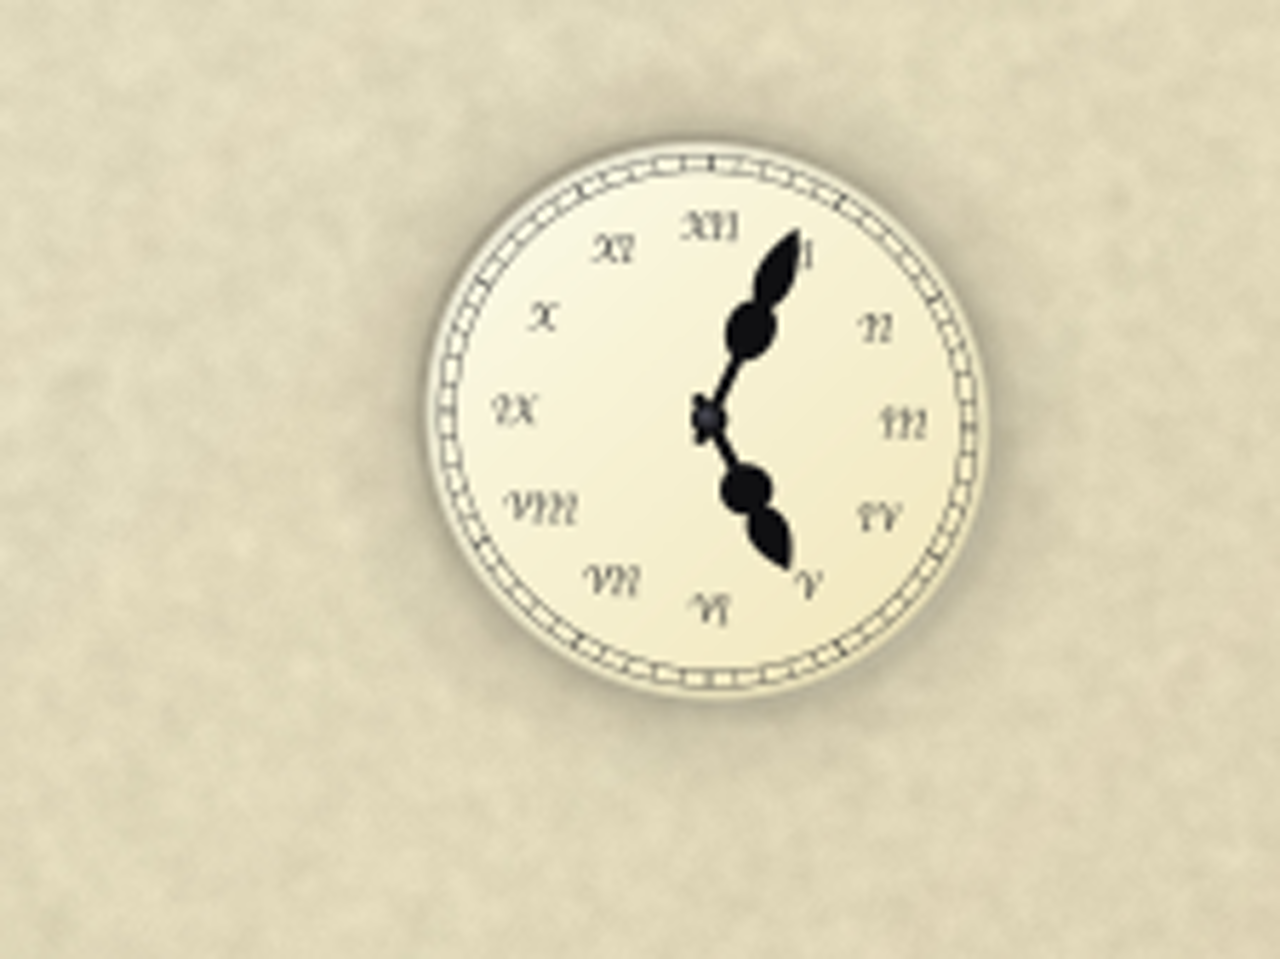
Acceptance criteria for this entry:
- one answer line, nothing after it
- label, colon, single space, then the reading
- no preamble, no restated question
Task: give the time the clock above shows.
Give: 5:04
